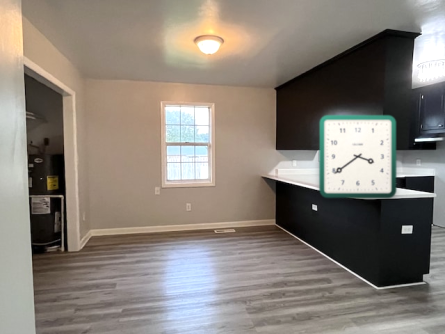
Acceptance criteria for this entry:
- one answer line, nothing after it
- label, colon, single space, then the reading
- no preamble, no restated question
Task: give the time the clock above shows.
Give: 3:39
